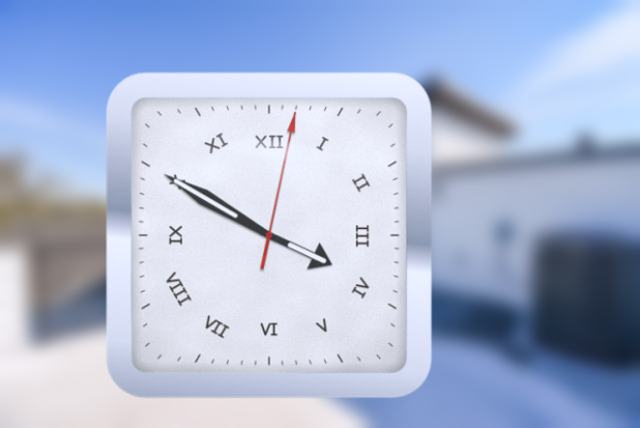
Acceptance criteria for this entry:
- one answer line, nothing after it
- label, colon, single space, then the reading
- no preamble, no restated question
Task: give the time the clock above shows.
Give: 3:50:02
